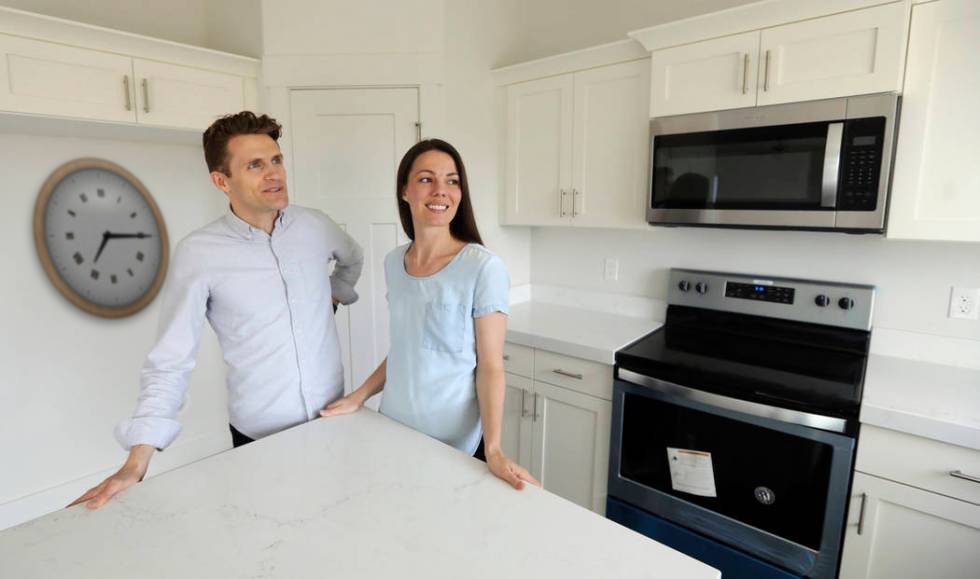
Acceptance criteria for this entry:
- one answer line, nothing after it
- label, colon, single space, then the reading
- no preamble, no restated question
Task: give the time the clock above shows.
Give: 7:15
